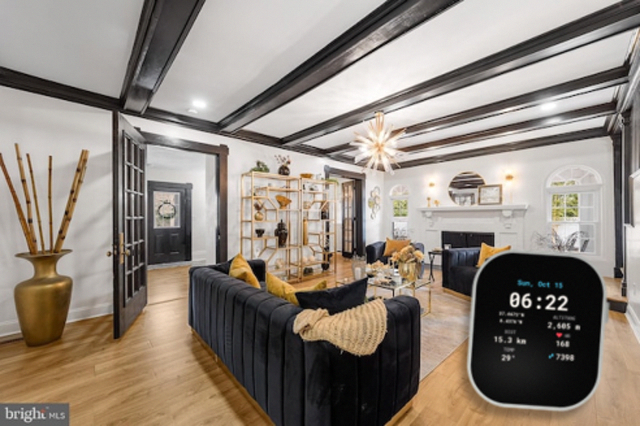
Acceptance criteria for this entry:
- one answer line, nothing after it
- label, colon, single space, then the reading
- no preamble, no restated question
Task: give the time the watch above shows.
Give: 6:22
